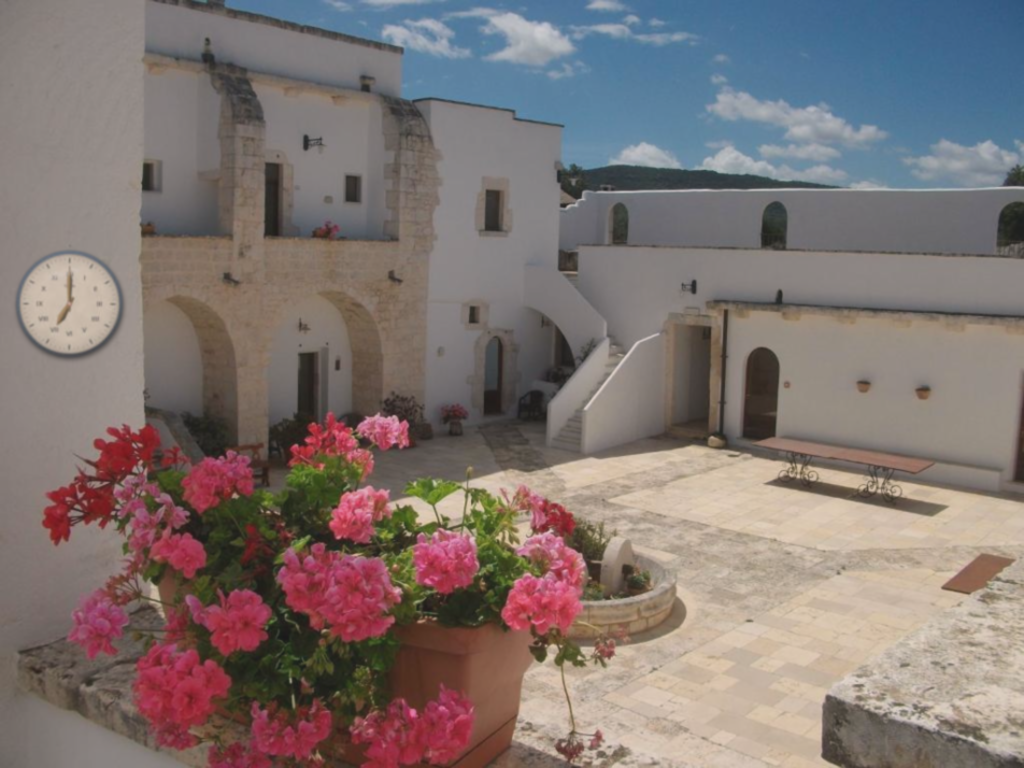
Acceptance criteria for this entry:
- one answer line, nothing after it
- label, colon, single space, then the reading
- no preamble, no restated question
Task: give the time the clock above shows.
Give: 7:00
